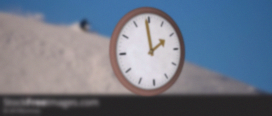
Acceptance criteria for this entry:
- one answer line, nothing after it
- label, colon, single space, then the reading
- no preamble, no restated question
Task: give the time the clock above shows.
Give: 1:59
